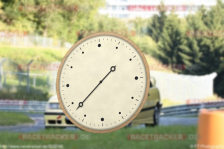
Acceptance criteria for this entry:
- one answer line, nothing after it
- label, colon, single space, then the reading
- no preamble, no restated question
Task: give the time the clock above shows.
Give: 1:38
